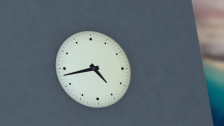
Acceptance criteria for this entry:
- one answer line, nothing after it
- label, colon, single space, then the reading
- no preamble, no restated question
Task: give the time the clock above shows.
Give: 4:43
